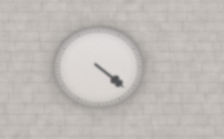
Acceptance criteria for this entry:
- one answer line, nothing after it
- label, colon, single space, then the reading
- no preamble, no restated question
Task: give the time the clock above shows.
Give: 4:22
